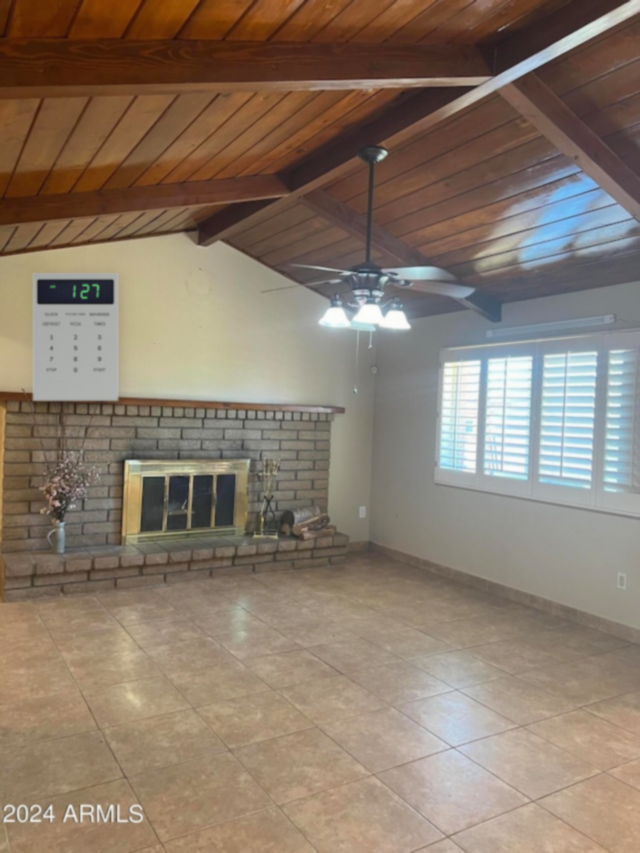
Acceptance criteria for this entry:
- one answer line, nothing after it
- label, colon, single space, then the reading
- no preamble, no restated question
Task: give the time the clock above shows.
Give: 1:27
